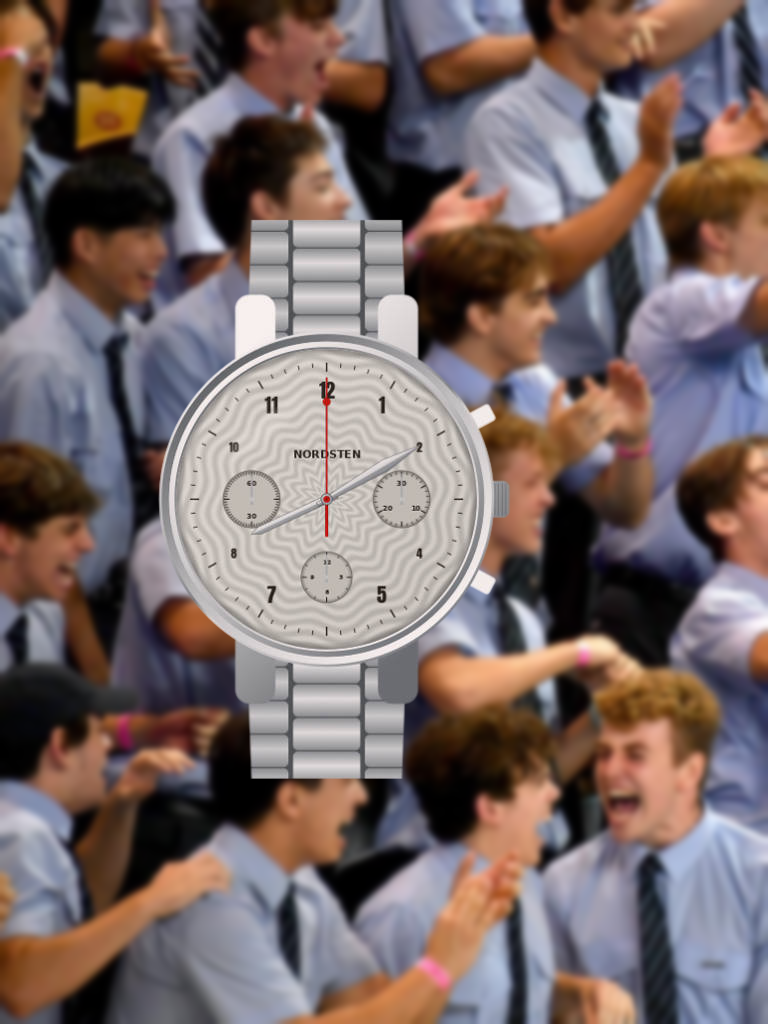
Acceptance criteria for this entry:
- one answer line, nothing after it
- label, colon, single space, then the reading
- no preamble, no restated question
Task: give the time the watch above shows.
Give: 8:10
